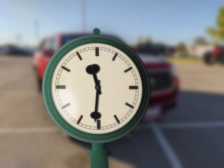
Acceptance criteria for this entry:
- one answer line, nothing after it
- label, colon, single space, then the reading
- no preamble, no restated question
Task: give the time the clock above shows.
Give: 11:31
